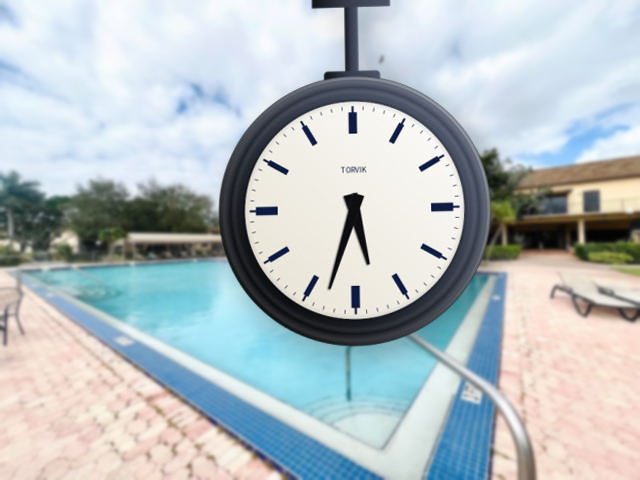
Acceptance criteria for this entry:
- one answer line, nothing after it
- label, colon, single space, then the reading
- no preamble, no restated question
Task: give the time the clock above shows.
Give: 5:33
